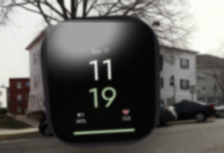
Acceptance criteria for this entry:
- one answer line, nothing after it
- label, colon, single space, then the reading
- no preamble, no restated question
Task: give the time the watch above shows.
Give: 11:19
